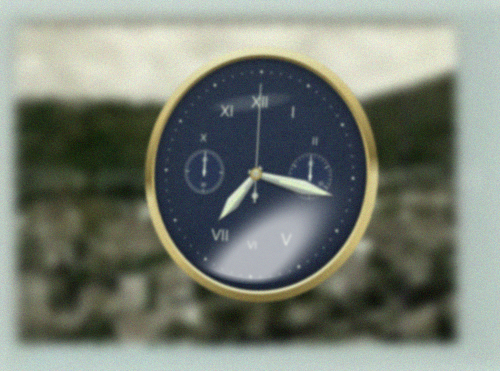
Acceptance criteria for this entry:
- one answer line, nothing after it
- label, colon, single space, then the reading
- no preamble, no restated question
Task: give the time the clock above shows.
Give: 7:17
